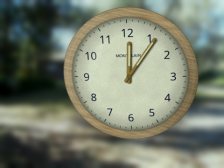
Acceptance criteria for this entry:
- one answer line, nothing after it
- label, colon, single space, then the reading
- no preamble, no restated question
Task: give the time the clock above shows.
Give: 12:06
